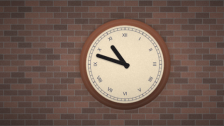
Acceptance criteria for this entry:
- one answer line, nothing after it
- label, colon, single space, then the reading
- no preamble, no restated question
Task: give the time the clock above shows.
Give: 10:48
